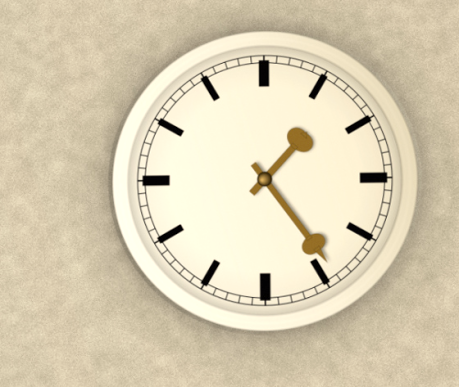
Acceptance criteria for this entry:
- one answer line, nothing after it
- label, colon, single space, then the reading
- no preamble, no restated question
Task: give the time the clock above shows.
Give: 1:24
